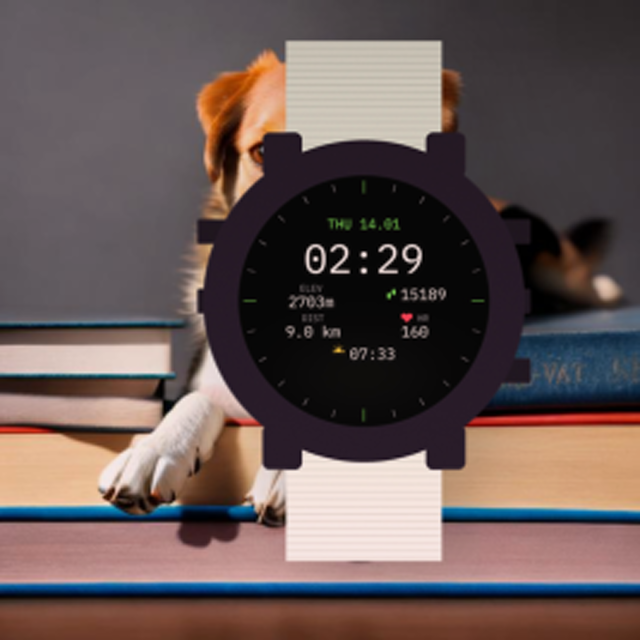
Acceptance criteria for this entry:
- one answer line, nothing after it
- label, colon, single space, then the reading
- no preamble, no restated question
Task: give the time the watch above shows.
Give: 2:29
